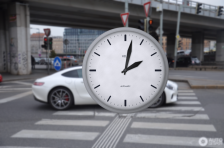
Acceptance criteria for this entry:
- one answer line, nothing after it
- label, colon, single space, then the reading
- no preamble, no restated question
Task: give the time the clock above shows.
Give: 2:02
